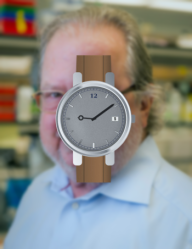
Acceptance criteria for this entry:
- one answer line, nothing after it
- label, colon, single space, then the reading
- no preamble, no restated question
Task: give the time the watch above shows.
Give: 9:09
